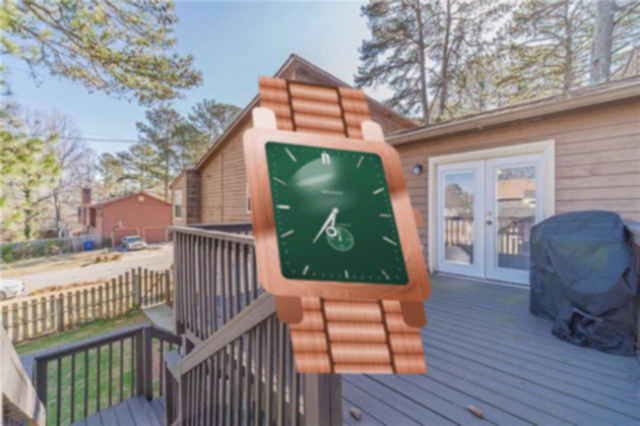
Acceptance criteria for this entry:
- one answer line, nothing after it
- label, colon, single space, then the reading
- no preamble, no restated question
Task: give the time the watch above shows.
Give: 6:36
